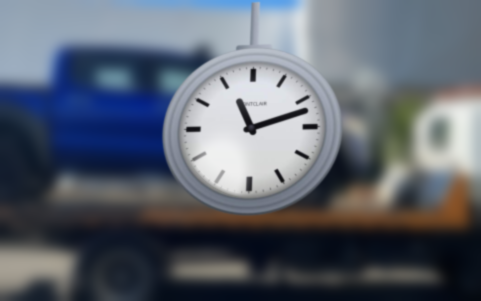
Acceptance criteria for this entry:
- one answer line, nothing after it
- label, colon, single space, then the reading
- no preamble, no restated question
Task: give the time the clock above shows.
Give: 11:12
